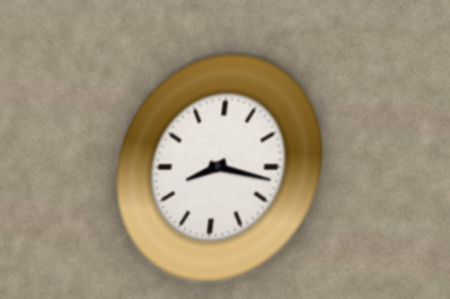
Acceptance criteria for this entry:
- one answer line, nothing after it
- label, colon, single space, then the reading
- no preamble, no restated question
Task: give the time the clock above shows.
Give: 8:17
